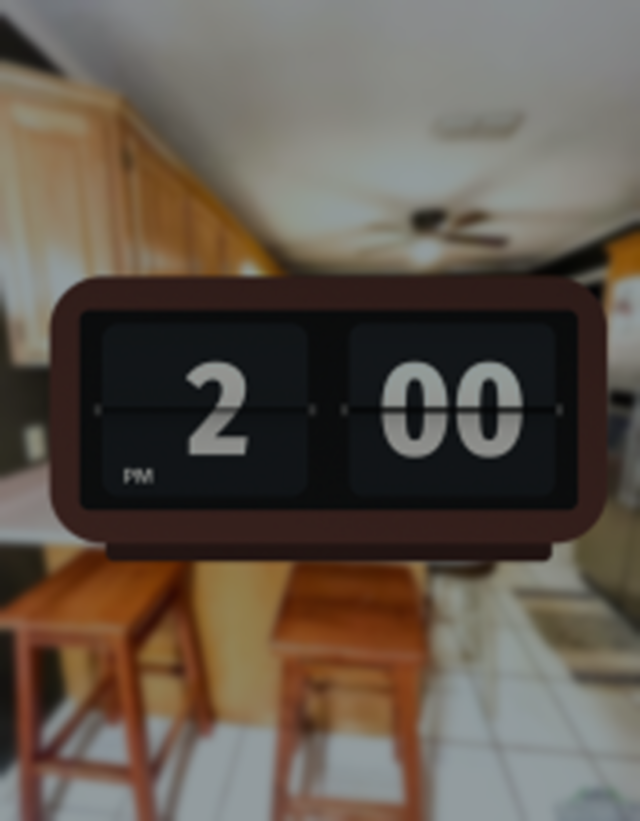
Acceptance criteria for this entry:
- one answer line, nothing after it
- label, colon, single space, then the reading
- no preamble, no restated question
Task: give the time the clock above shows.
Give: 2:00
